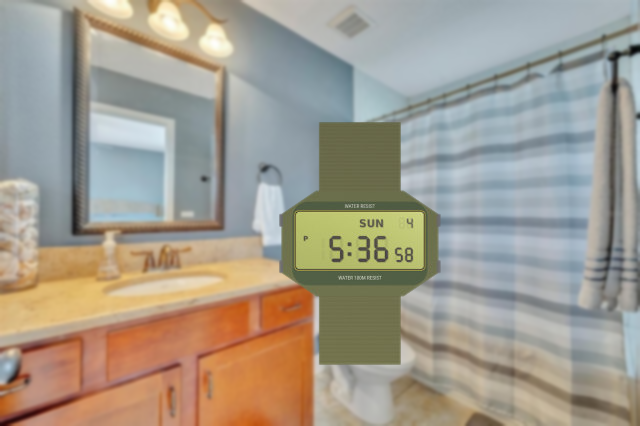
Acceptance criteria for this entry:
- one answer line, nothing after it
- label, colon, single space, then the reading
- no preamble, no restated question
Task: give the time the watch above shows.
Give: 5:36:58
